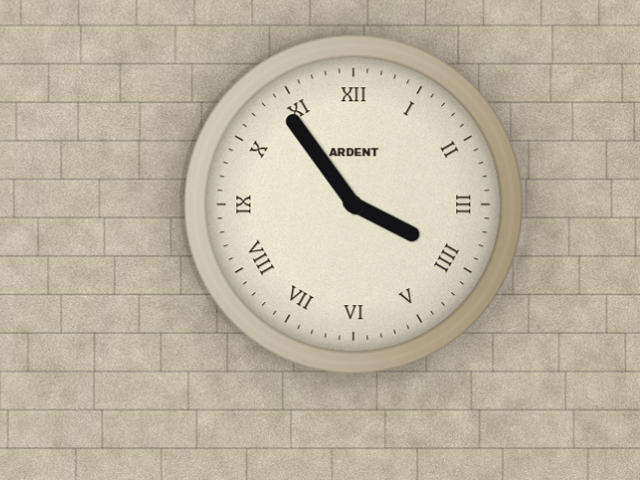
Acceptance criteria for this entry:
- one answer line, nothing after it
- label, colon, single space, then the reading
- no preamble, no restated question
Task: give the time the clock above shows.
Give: 3:54
